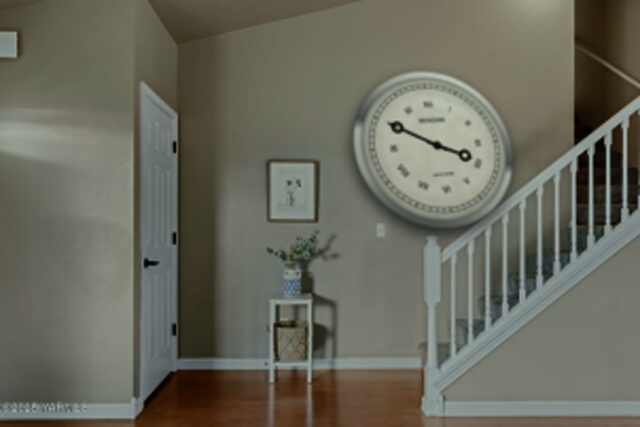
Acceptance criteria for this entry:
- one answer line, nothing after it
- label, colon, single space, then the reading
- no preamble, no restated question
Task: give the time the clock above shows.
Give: 3:50
